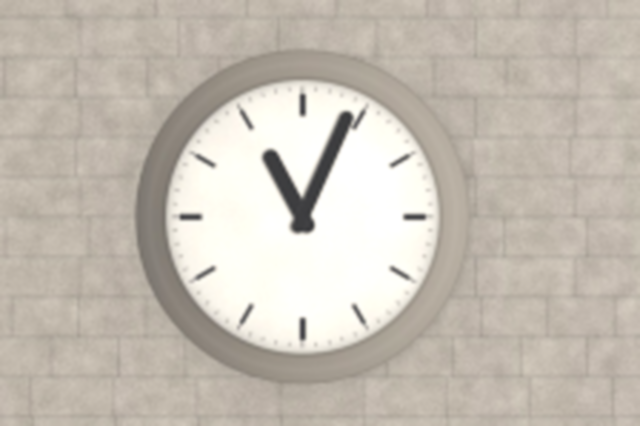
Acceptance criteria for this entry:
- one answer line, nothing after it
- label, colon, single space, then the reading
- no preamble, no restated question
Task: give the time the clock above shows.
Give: 11:04
